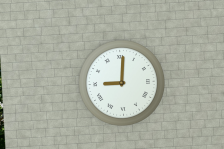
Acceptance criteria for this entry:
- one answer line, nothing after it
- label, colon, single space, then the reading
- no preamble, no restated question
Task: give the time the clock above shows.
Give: 9:01
